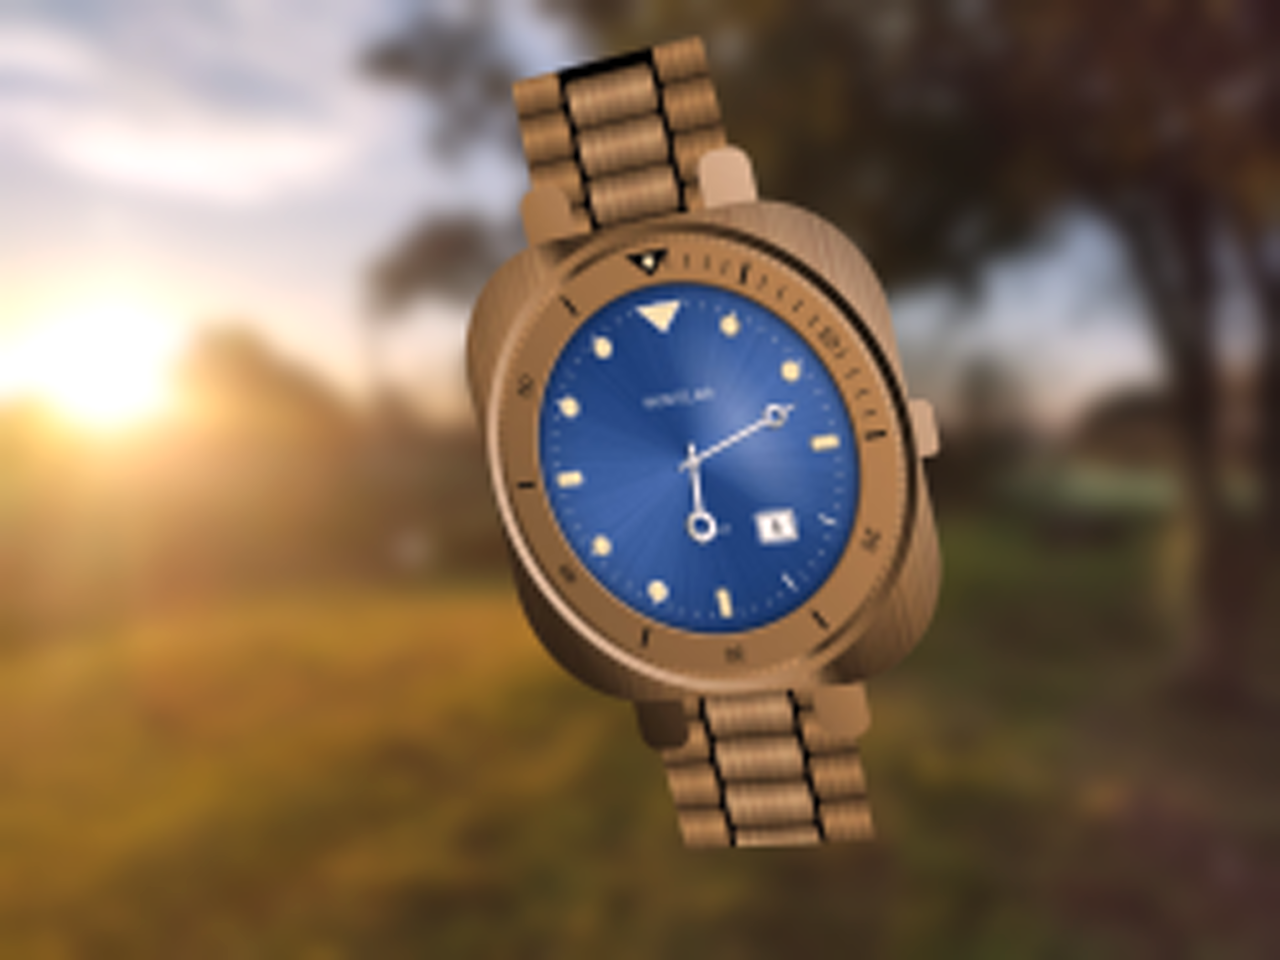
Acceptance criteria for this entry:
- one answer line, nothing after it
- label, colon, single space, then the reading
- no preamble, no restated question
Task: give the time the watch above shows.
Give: 6:12
